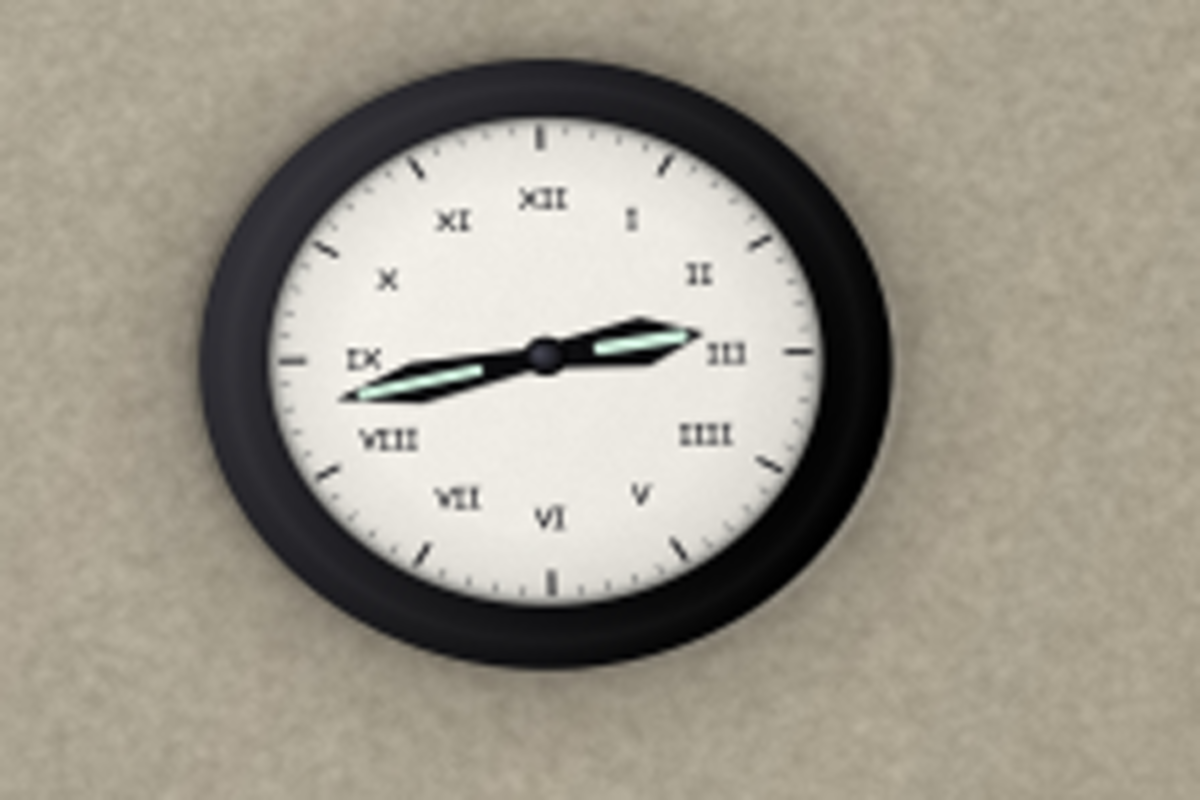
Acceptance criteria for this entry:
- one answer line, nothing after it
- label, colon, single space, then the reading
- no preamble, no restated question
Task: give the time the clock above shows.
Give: 2:43
